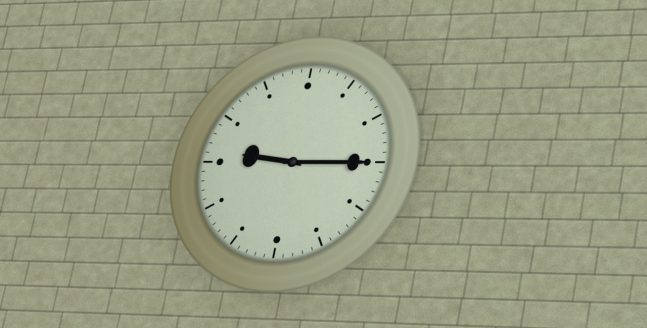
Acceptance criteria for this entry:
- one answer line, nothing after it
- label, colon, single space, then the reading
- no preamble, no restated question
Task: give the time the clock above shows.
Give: 9:15
